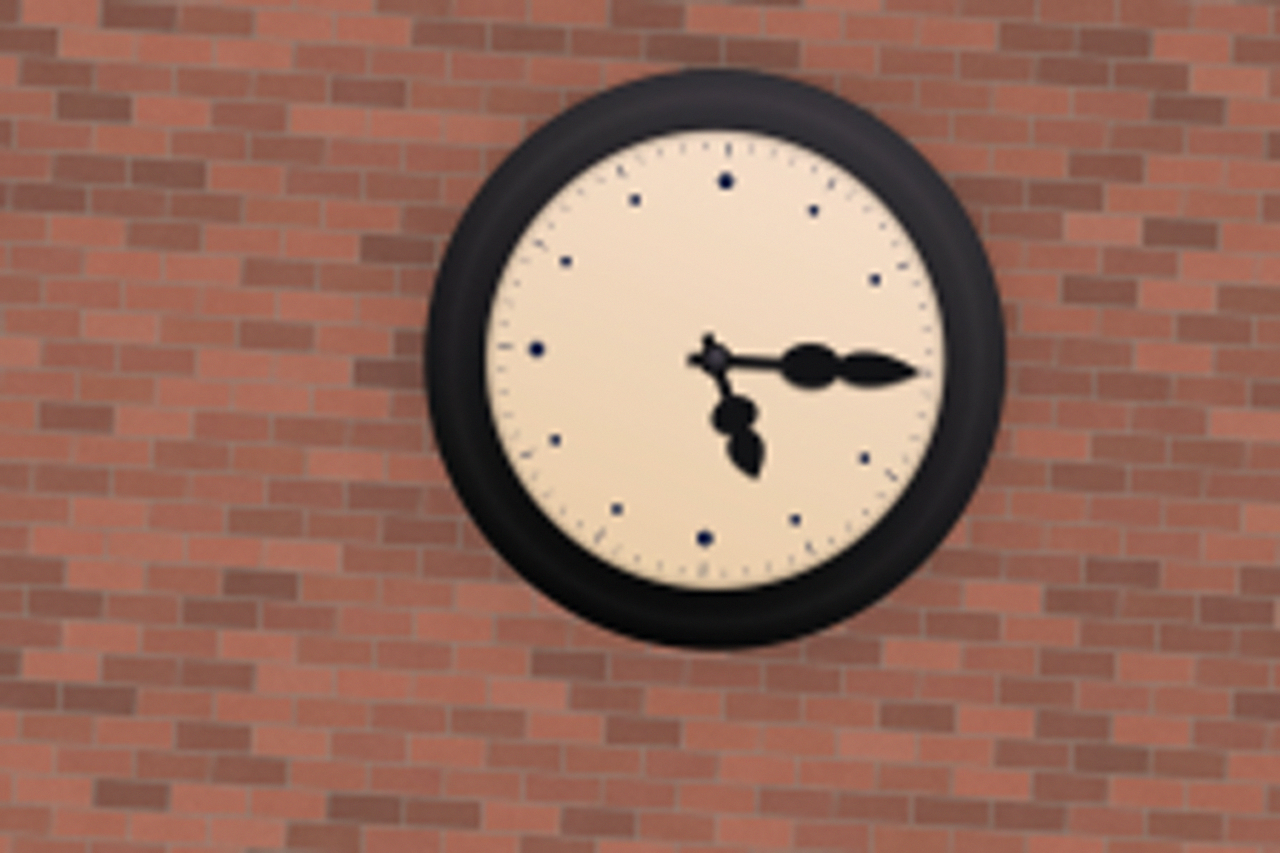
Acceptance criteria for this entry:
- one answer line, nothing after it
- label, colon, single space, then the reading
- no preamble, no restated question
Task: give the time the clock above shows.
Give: 5:15
